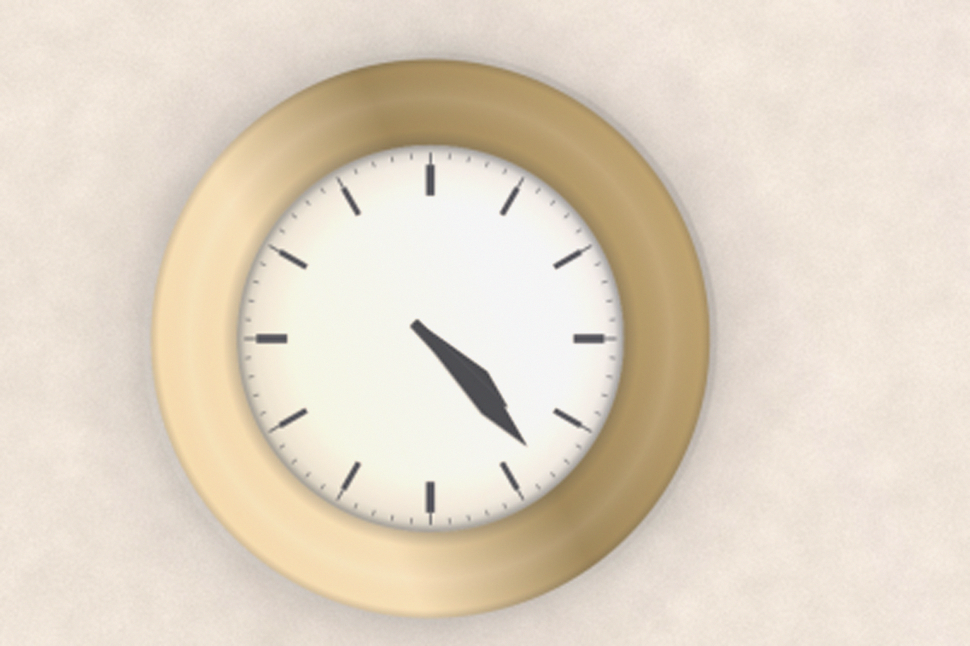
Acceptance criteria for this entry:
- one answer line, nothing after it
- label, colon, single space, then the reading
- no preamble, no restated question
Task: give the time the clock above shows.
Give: 4:23
